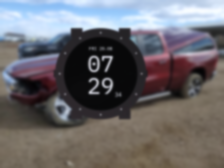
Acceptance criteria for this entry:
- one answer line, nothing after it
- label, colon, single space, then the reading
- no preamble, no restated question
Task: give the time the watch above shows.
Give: 7:29
